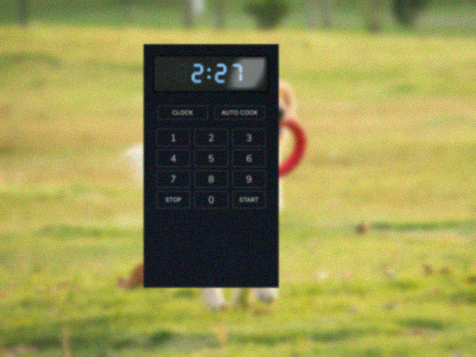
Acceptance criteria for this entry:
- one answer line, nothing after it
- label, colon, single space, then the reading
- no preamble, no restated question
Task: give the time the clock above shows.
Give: 2:27
